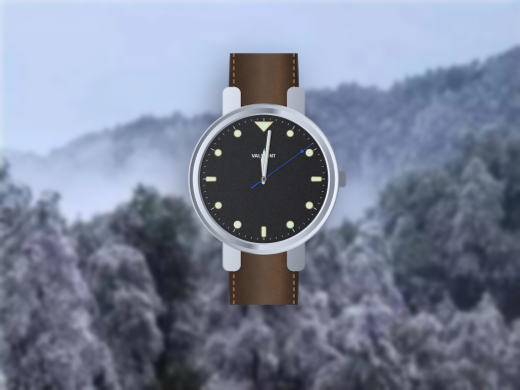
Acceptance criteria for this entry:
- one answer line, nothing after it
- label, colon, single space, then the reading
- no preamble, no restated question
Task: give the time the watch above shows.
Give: 12:01:09
